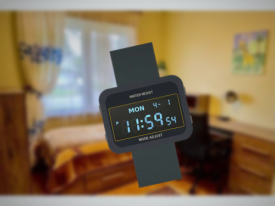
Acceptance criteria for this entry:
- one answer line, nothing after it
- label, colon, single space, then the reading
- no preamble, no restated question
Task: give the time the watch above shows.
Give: 11:59:54
